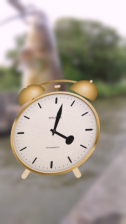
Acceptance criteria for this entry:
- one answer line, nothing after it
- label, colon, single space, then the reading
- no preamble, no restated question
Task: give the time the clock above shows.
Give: 4:02
